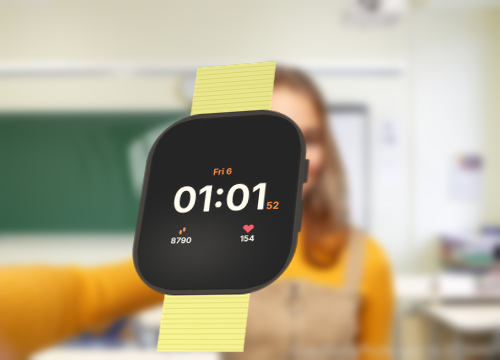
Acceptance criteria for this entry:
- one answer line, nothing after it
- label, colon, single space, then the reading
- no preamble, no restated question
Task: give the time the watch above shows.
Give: 1:01:52
